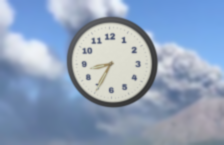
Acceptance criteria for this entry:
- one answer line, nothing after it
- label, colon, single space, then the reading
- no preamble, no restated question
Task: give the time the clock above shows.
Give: 8:35
